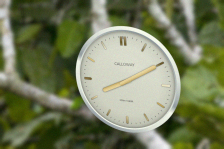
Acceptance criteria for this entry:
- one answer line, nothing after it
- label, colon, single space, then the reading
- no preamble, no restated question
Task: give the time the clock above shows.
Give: 8:10
